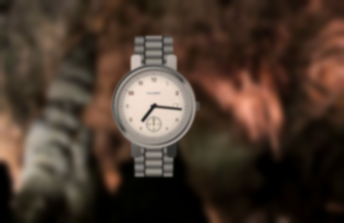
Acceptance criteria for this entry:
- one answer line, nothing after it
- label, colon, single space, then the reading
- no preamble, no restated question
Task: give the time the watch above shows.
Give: 7:16
